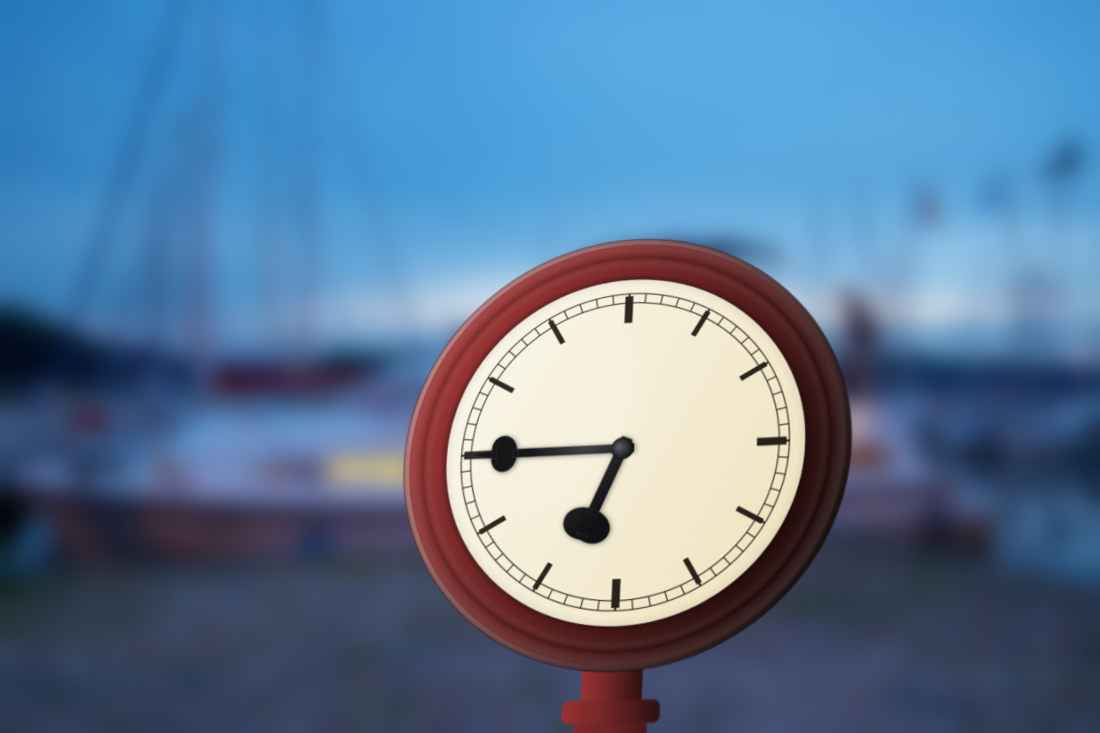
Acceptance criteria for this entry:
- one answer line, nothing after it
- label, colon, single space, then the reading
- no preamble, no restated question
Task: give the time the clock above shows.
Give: 6:45
